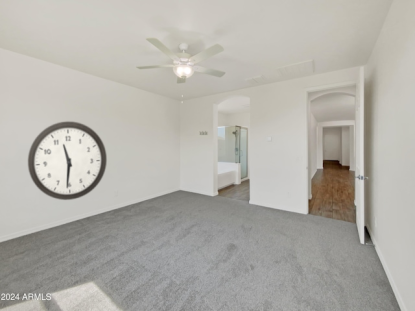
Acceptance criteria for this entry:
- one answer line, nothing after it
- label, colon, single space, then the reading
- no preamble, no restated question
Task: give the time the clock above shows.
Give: 11:31
